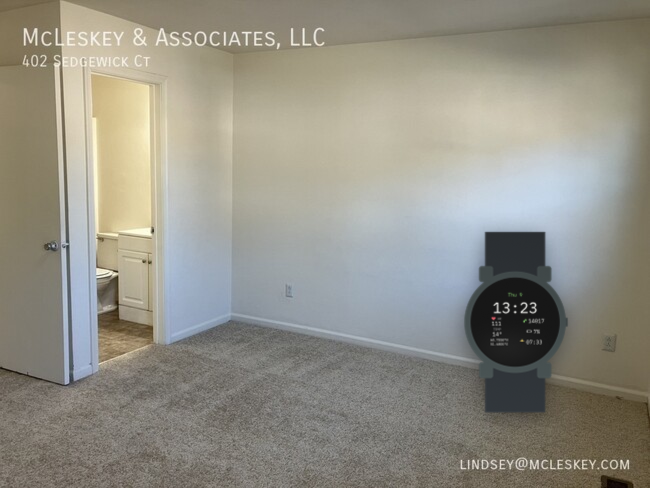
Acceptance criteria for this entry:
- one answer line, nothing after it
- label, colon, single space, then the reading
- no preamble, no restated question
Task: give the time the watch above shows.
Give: 13:23
